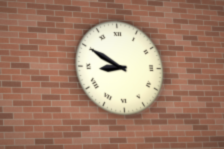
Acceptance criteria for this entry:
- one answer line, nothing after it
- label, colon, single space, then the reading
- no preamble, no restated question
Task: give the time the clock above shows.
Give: 8:50
